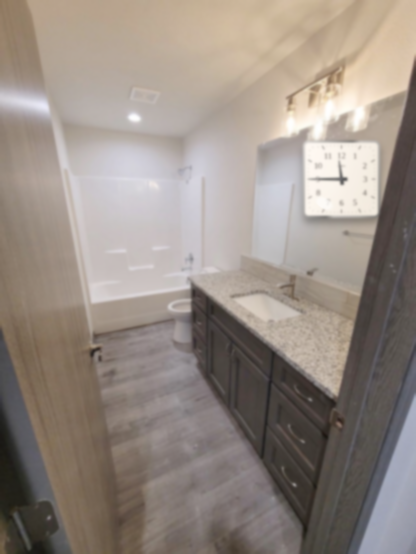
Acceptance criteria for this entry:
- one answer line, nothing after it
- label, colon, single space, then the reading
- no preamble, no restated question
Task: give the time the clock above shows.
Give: 11:45
